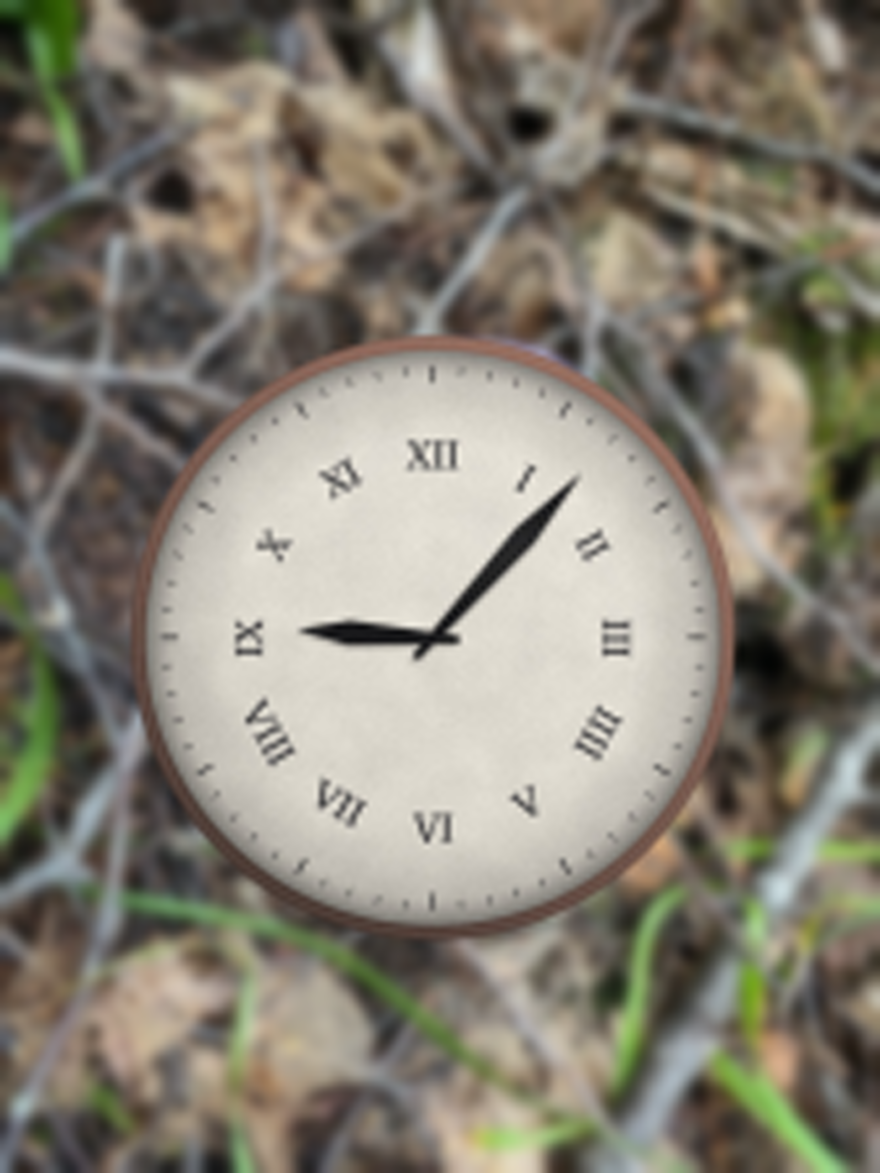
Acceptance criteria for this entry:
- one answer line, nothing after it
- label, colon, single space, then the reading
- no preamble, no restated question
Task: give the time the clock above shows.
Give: 9:07
